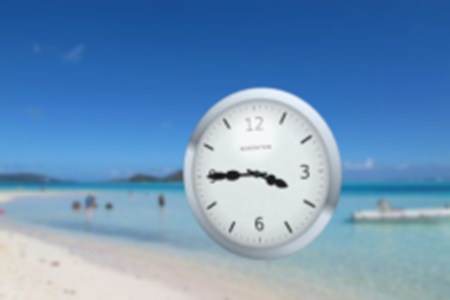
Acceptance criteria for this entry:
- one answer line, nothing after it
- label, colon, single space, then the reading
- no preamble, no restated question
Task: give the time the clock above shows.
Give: 3:45
